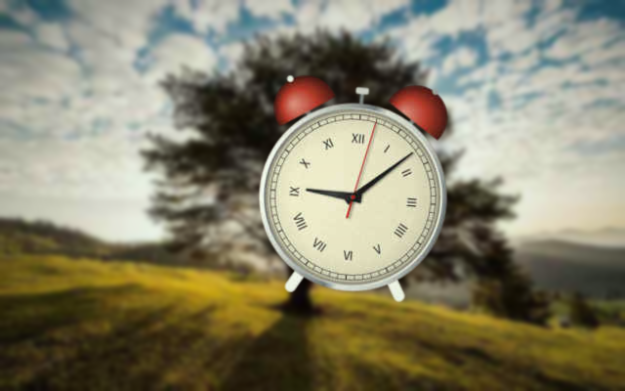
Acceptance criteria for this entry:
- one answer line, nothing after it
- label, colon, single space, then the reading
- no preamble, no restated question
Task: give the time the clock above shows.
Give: 9:08:02
